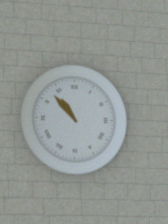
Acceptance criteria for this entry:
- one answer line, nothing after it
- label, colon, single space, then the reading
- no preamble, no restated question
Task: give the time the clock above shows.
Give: 10:53
